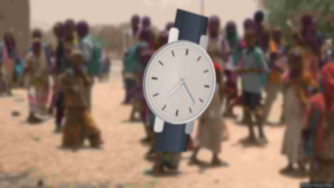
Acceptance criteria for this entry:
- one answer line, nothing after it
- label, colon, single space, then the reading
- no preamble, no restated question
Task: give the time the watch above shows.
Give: 7:23
